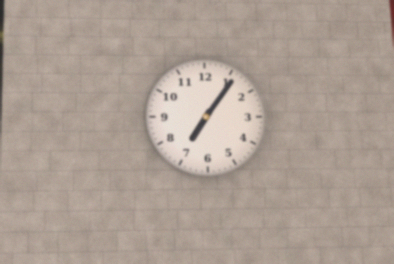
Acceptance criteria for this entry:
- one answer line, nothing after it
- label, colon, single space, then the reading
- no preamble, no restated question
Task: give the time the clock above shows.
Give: 7:06
